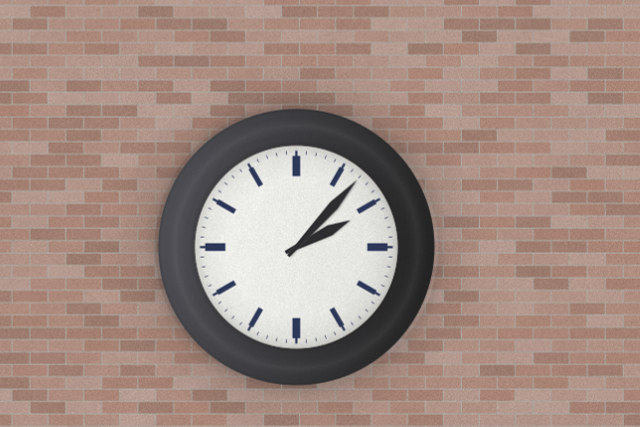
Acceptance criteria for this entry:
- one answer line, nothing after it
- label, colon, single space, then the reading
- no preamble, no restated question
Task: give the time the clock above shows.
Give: 2:07
